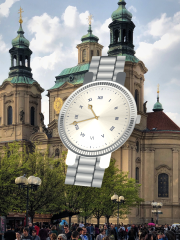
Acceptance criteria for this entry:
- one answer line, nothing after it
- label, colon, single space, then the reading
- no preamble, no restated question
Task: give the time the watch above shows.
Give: 10:42
